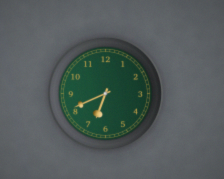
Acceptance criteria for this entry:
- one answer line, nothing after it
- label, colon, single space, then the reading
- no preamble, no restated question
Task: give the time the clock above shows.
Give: 6:41
